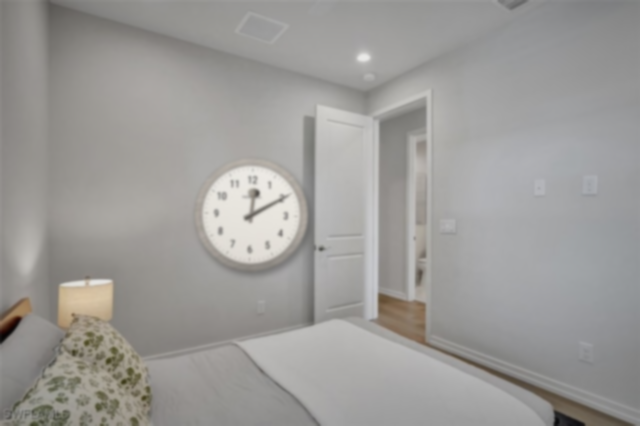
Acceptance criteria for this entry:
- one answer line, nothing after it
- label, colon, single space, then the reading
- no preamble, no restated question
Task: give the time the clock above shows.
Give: 12:10
